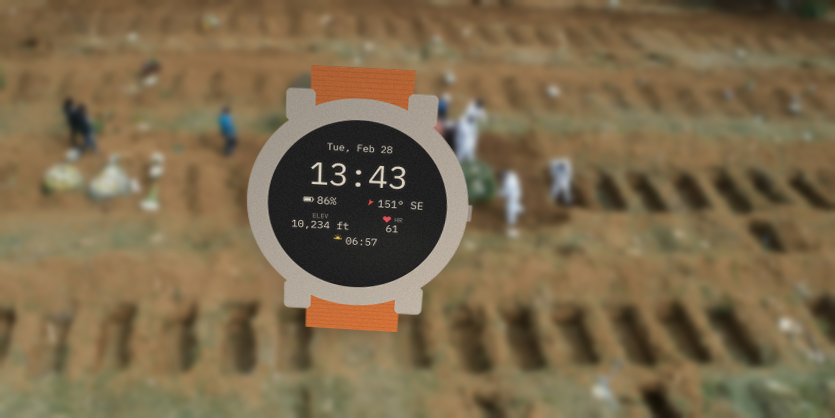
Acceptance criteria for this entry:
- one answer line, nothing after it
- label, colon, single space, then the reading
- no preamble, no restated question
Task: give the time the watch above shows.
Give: 13:43
